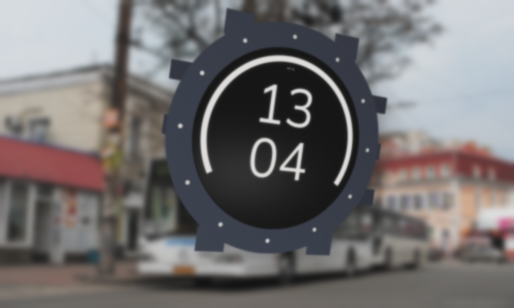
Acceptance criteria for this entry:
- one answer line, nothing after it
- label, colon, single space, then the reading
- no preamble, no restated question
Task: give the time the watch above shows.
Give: 13:04
